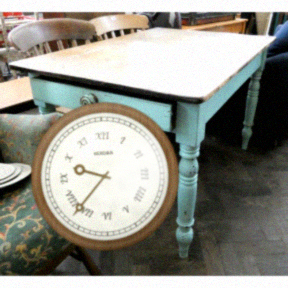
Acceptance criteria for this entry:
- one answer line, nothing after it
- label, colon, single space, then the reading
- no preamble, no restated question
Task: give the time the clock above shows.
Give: 9:37
